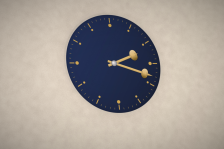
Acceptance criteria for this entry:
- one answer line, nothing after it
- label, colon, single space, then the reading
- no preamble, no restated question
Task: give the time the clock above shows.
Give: 2:18
